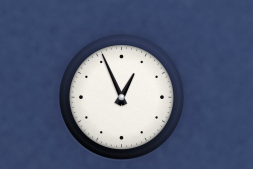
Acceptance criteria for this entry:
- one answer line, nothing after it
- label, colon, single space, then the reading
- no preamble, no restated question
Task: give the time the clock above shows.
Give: 12:56
